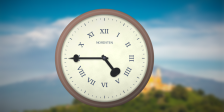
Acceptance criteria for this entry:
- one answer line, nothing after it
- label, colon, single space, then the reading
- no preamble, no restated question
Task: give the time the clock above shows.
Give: 4:45
